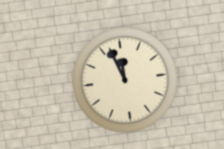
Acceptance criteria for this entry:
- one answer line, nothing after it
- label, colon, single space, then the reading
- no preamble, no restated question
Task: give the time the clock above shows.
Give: 11:57
